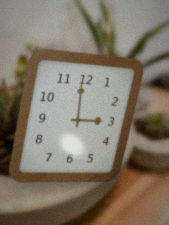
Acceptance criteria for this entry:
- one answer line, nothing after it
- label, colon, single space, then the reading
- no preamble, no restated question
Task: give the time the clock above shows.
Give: 2:59
